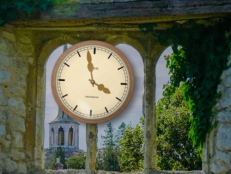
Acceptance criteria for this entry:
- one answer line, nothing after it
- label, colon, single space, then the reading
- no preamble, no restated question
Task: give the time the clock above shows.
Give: 3:58
